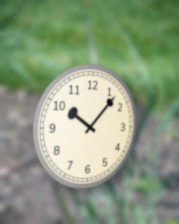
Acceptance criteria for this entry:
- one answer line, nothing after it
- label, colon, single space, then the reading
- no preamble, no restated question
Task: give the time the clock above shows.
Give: 10:07
